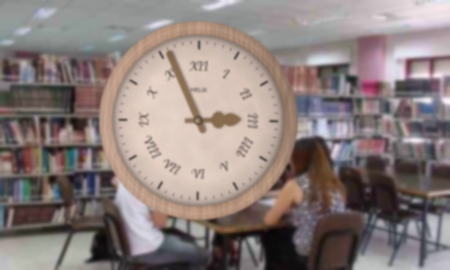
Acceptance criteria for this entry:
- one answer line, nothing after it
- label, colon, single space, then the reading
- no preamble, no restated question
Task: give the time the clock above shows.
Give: 2:56
